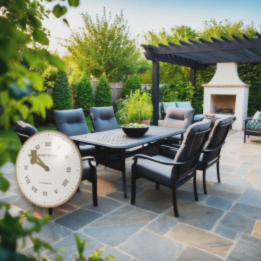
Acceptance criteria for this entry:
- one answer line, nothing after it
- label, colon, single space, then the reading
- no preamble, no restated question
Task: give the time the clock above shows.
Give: 9:52
